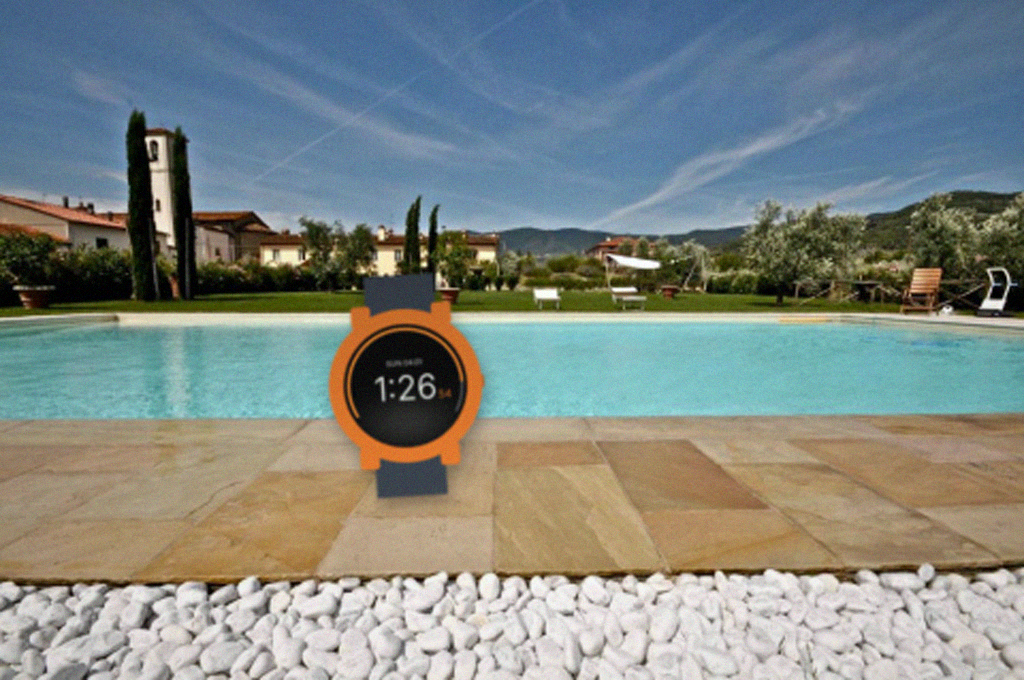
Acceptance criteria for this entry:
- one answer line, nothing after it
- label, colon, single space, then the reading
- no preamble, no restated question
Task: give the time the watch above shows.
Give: 1:26
